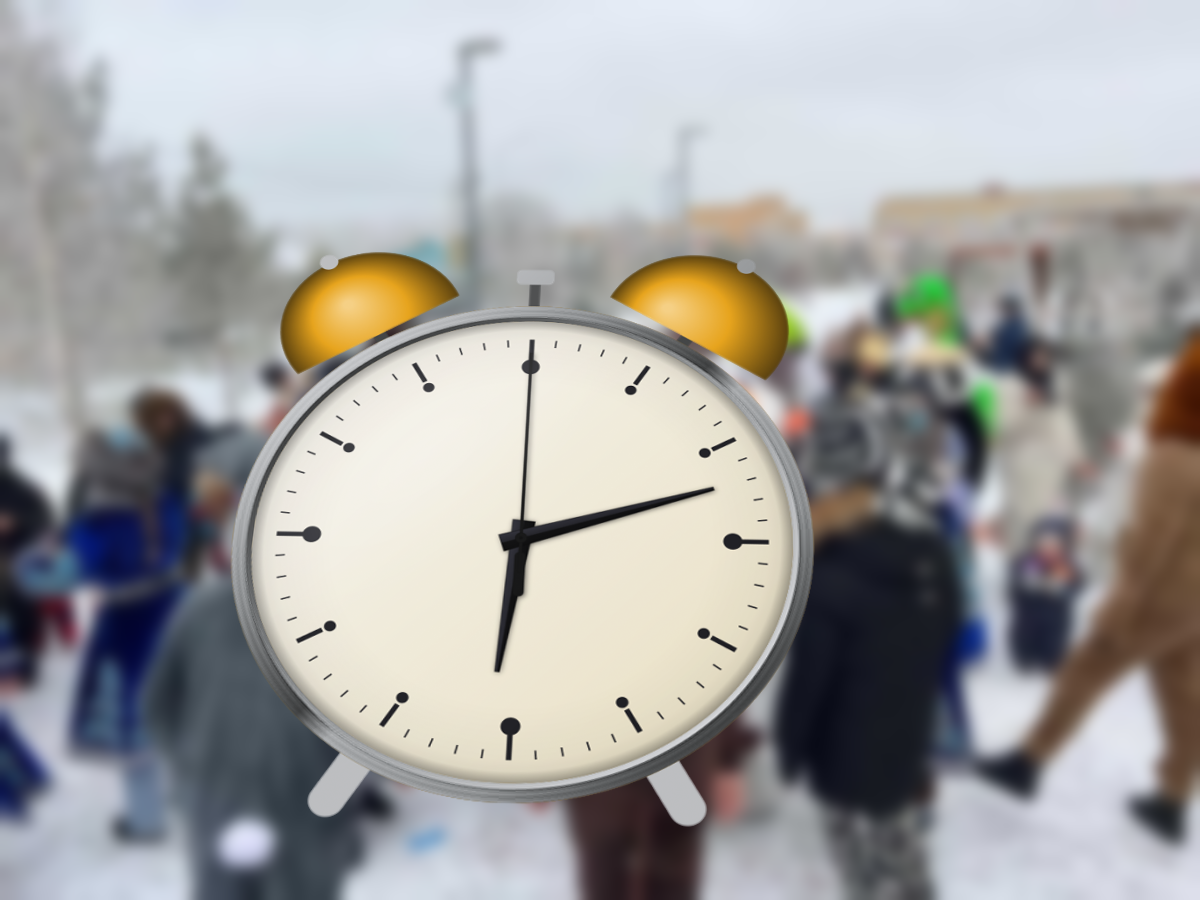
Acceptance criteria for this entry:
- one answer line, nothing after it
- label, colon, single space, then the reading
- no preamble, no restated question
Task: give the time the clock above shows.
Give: 6:12:00
